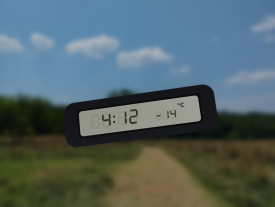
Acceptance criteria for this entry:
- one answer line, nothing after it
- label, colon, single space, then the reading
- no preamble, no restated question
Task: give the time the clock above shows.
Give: 4:12
